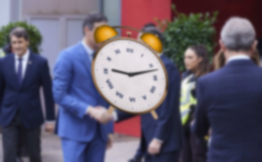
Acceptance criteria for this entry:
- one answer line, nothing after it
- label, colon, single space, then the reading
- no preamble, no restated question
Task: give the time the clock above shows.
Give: 9:12
